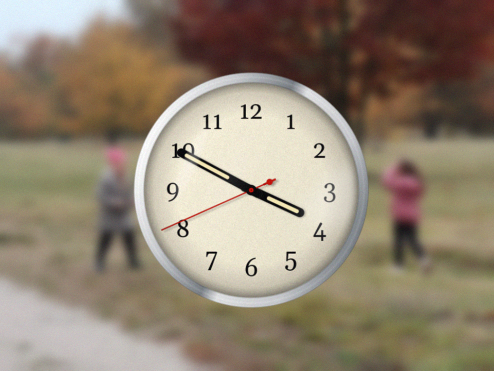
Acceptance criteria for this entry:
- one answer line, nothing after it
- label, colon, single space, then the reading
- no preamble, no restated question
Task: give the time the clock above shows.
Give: 3:49:41
